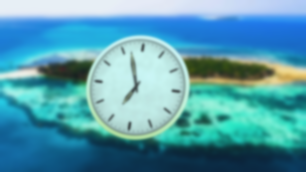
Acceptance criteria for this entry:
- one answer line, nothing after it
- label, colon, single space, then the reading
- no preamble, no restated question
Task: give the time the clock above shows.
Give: 6:57
